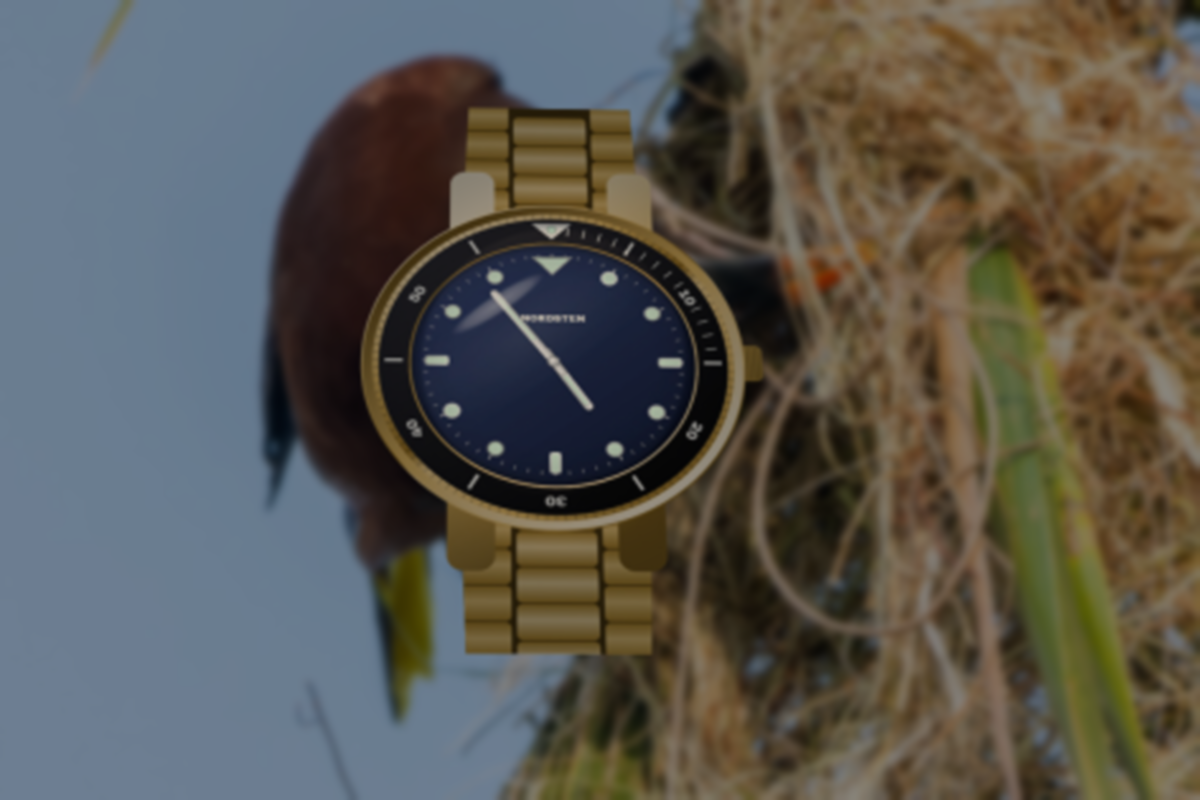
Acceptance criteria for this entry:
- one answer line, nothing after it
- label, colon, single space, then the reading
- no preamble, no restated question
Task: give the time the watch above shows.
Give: 4:54
